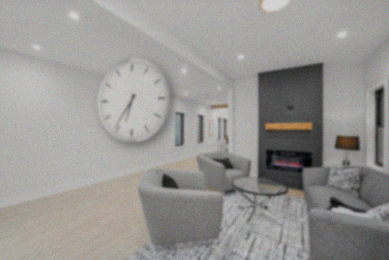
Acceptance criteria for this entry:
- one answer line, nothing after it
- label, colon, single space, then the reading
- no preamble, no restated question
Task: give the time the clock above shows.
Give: 6:36
